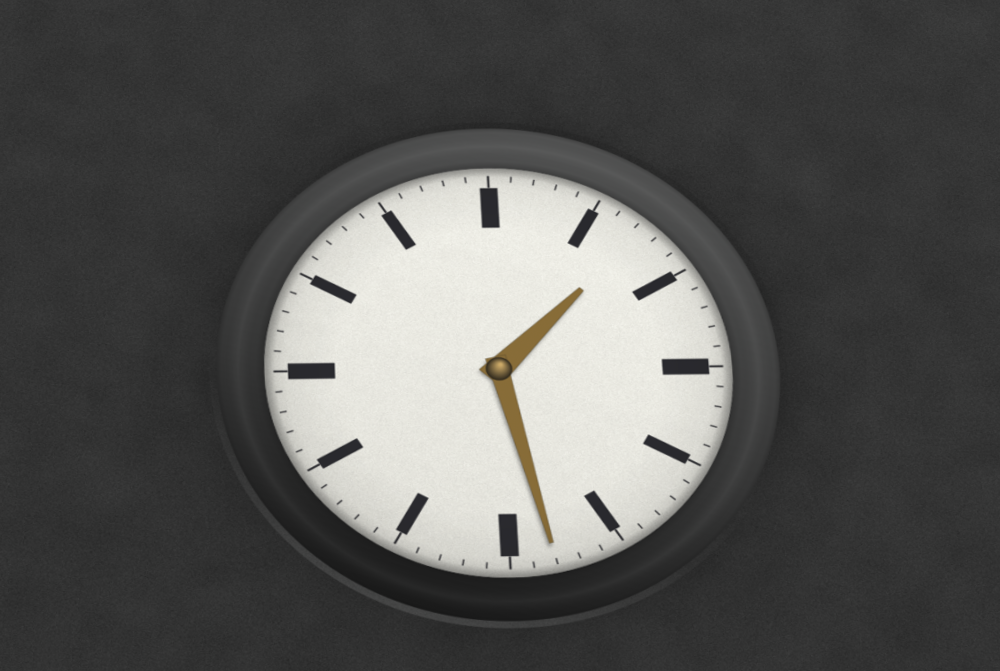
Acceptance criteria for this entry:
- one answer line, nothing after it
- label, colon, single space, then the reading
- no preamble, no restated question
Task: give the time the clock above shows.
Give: 1:28
